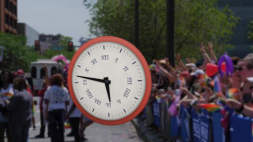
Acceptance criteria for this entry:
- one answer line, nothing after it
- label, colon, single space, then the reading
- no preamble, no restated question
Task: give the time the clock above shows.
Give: 5:47
